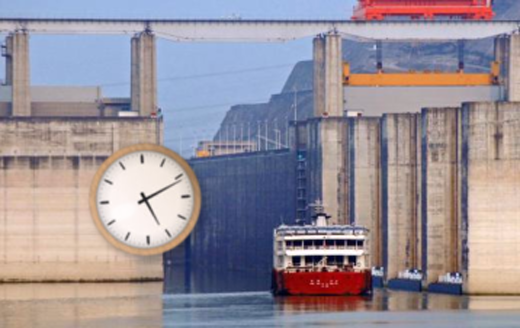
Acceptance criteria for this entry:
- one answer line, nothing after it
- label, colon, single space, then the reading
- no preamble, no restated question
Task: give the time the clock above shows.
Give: 5:11
